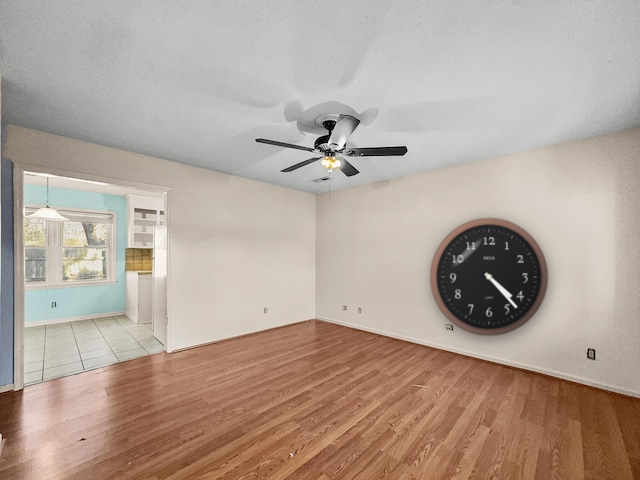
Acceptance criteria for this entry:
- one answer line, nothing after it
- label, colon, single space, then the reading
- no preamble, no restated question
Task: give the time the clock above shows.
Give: 4:23
